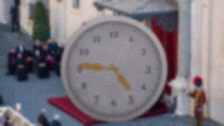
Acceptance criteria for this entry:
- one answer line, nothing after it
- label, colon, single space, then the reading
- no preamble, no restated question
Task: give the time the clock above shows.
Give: 4:46
